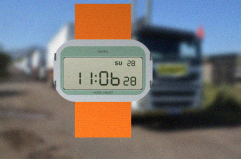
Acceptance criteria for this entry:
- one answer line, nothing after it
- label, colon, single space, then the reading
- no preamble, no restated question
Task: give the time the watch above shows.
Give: 11:06:28
